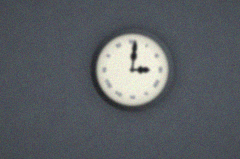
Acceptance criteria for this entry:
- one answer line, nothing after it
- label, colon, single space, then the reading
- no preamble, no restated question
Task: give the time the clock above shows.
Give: 3:01
